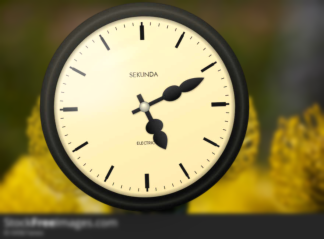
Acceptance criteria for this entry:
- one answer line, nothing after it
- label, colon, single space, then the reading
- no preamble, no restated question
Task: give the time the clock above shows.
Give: 5:11
